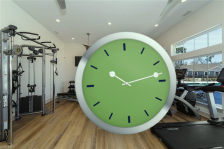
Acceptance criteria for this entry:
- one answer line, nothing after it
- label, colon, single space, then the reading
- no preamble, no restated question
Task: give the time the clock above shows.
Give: 10:13
